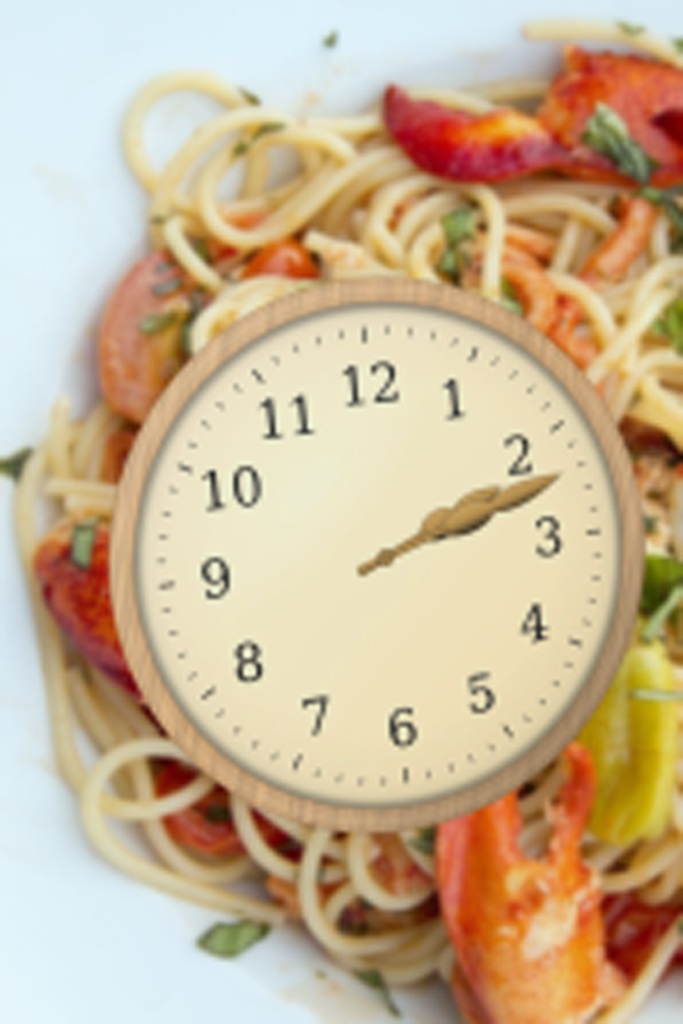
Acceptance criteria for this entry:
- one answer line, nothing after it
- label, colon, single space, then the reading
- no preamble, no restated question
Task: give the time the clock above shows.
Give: 2:12
